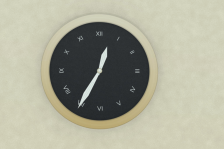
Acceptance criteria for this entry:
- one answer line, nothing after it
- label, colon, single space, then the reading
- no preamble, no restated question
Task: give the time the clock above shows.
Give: 12:35
